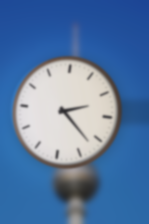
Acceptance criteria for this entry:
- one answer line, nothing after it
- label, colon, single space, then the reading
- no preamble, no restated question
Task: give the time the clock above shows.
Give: 2:22
